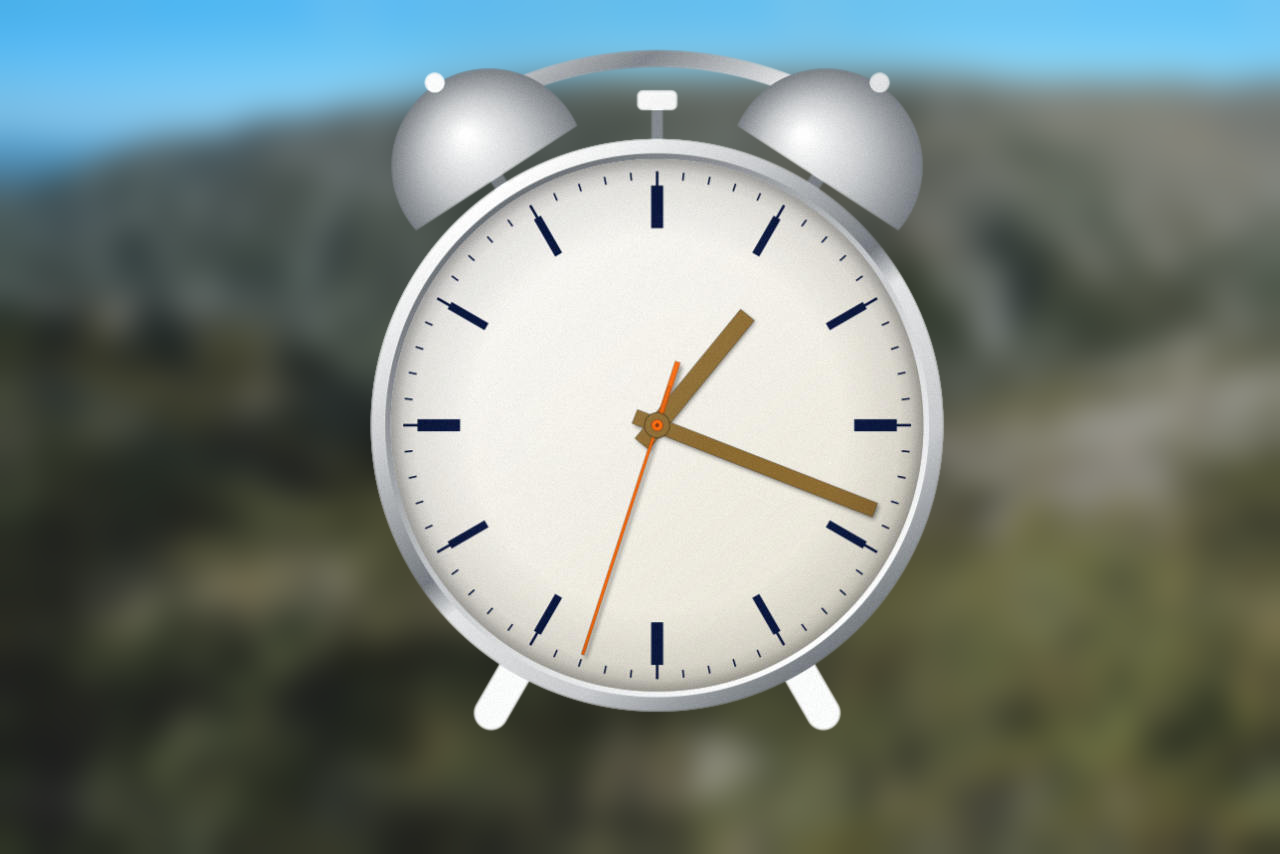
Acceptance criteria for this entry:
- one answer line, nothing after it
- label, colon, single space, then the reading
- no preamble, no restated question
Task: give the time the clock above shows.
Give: 1:18:33
